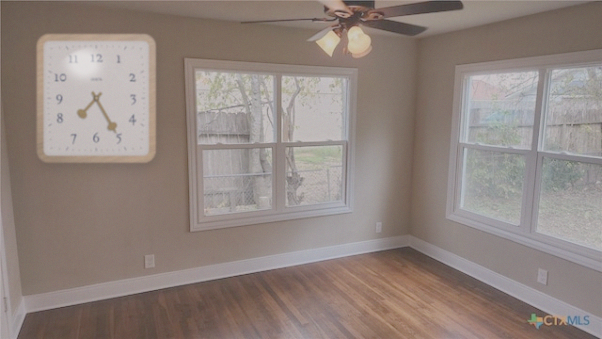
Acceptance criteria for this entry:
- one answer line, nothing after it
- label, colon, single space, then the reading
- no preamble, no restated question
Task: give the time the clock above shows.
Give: 7:25
